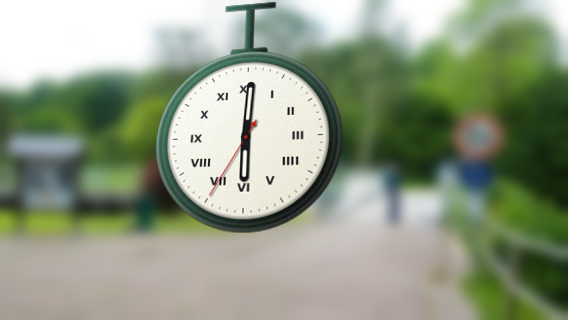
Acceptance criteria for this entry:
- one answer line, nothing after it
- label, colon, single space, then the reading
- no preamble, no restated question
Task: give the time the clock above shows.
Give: 6:00:35
